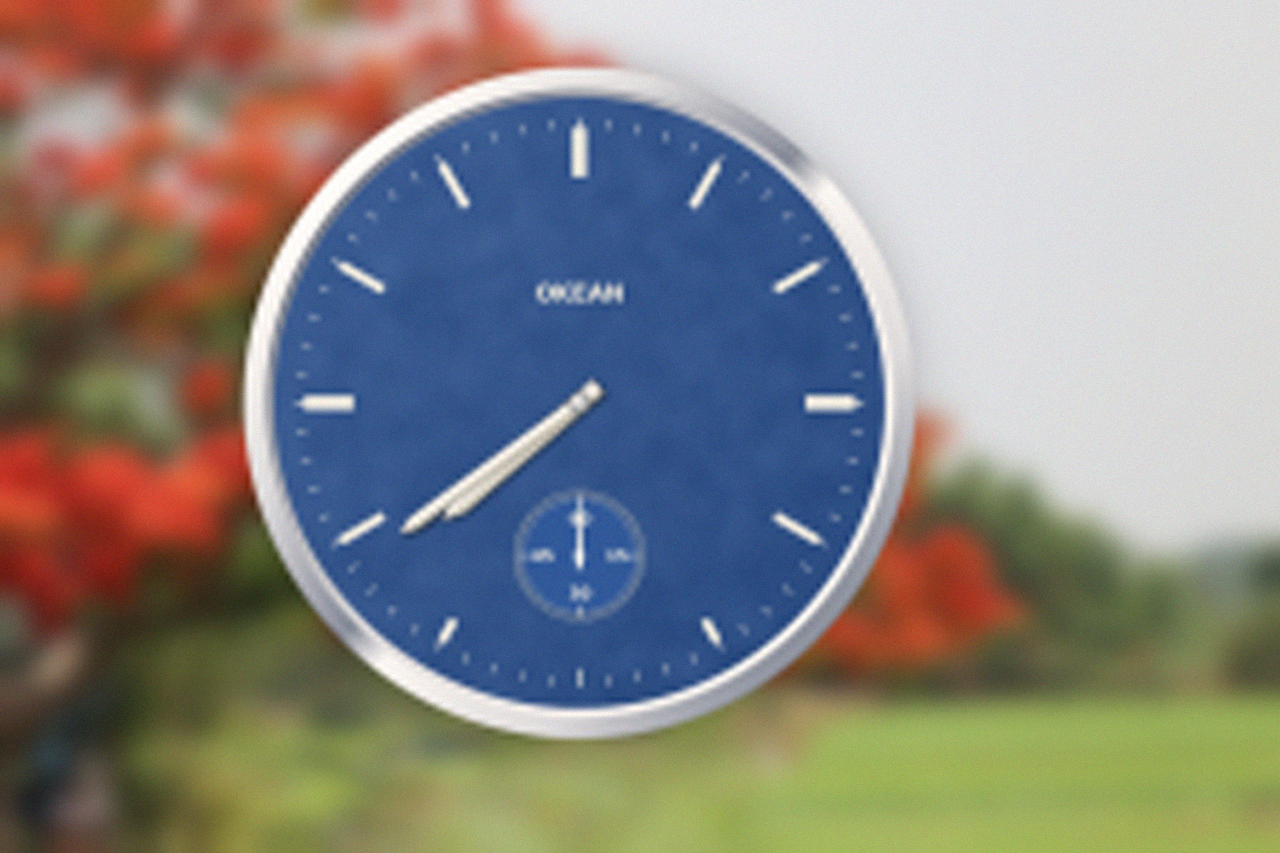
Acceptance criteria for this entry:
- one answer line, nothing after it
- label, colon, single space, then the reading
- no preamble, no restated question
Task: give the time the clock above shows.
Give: 7:39
